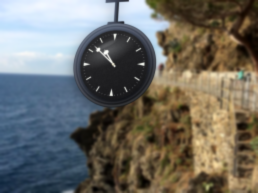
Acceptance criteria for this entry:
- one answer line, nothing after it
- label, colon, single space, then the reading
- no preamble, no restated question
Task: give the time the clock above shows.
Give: 10:52
